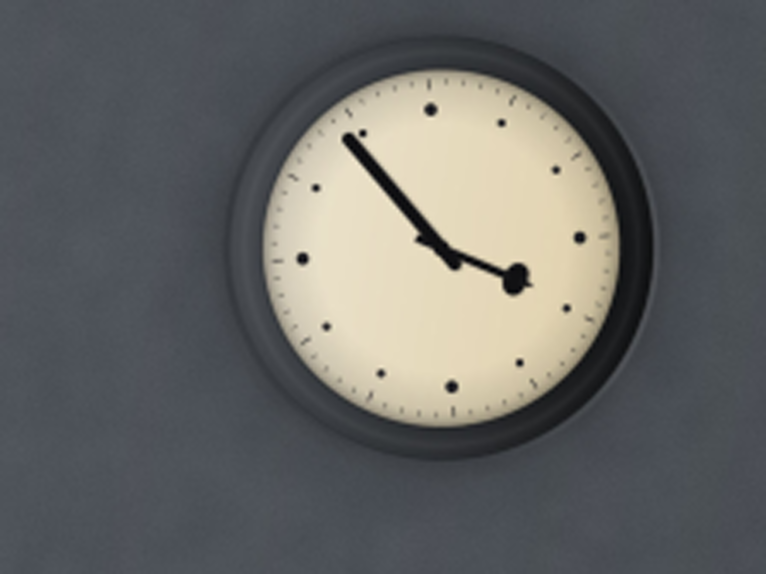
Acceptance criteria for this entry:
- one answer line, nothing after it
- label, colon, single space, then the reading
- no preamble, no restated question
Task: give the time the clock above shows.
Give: 3:54
